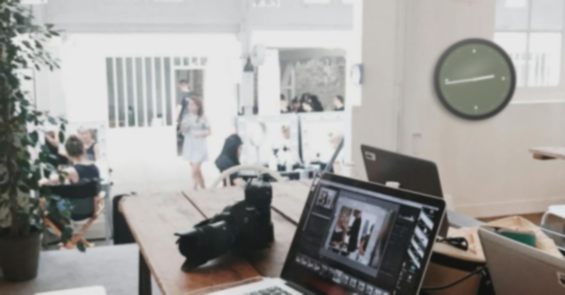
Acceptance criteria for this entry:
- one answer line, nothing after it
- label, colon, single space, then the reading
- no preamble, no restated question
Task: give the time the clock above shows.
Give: 2:44
